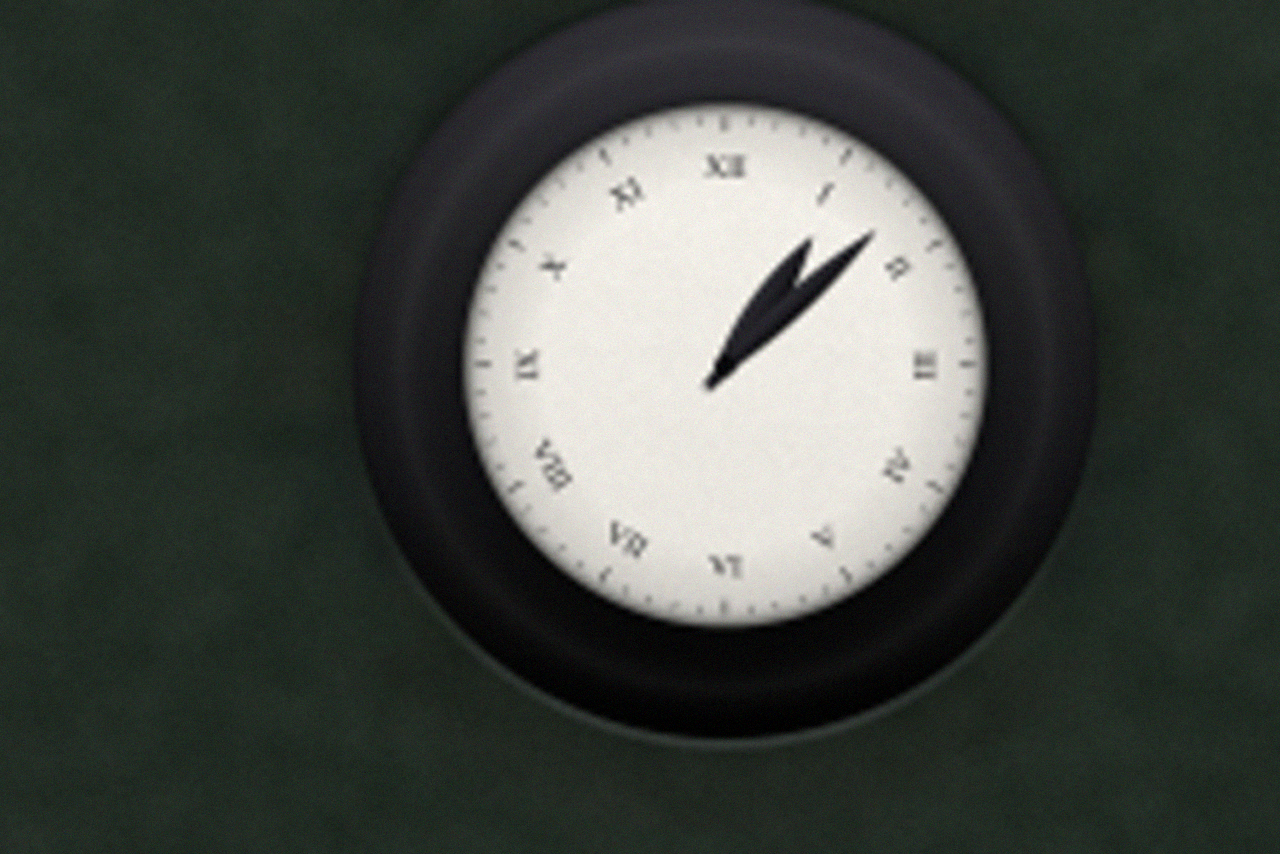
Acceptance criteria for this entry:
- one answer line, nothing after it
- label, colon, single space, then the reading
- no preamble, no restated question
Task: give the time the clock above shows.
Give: 1:08
